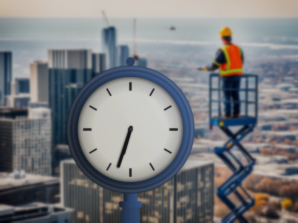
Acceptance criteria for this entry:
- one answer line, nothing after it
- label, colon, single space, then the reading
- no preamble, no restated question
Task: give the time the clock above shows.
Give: 6:33
